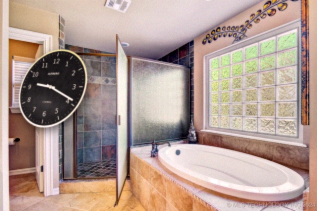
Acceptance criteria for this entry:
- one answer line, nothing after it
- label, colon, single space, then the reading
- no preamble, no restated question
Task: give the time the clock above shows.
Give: 9:19
